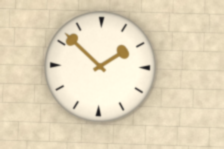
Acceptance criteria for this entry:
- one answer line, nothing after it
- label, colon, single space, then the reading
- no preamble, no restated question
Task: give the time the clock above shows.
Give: 1:52
